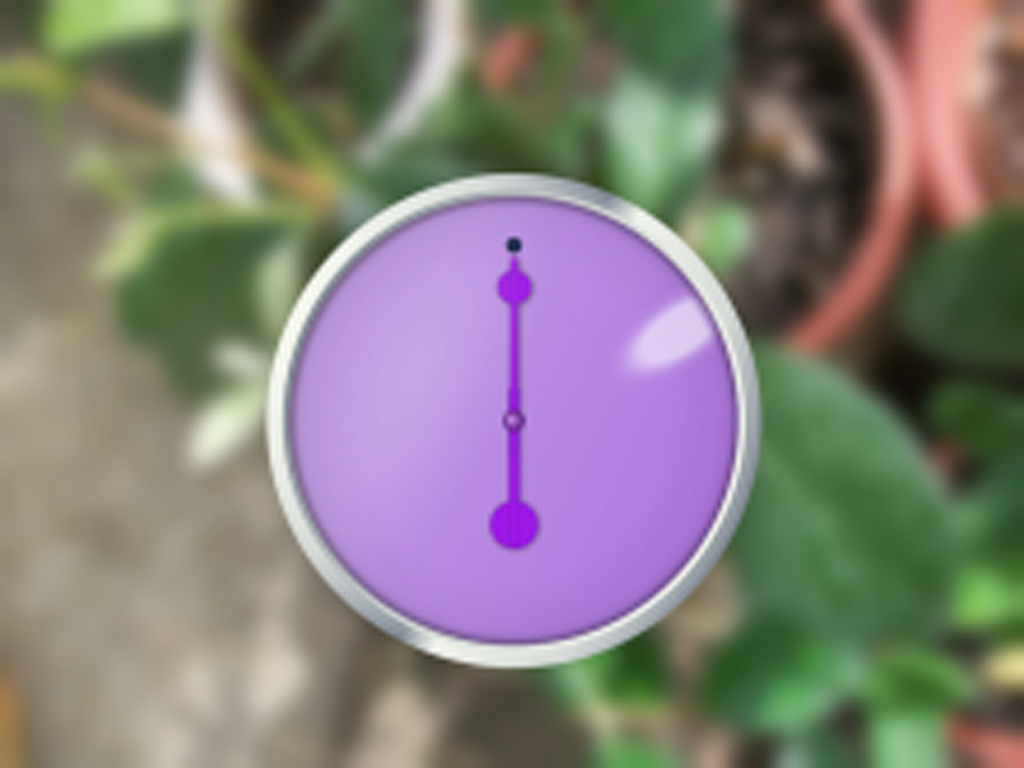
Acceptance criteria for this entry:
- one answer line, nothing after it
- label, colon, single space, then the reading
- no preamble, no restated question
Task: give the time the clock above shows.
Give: 6:00
